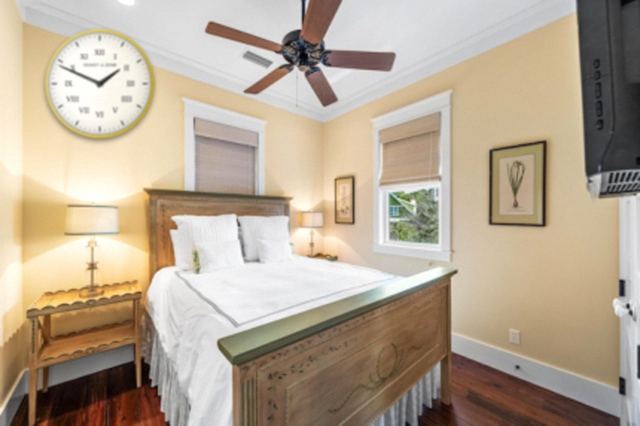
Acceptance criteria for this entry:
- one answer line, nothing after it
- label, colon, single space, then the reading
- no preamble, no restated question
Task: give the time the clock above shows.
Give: 1:49
